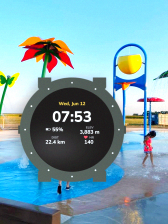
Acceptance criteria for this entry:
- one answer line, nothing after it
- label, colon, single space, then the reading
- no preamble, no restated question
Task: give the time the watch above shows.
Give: 7:53
